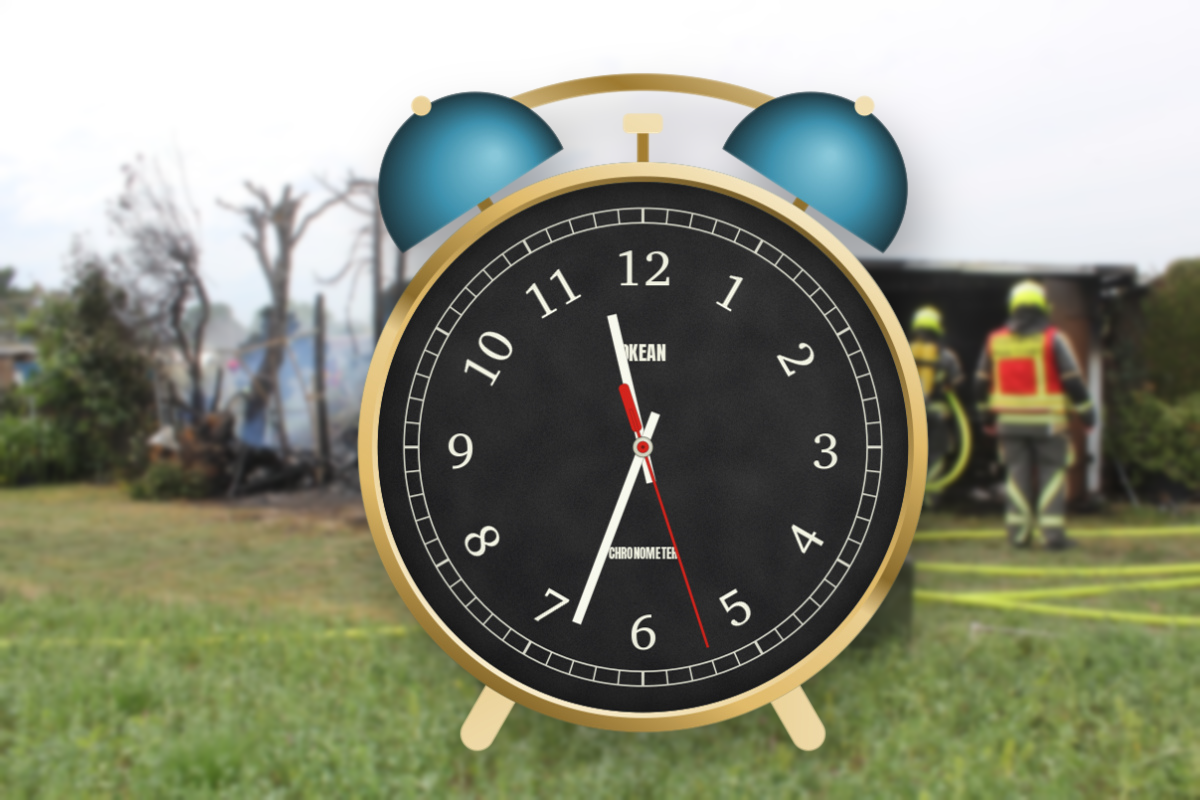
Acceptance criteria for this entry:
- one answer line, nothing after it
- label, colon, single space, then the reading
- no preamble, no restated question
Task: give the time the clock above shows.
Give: 11:33:27
